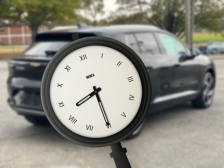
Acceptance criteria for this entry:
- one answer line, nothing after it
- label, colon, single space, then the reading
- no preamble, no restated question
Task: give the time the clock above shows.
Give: 8:30
